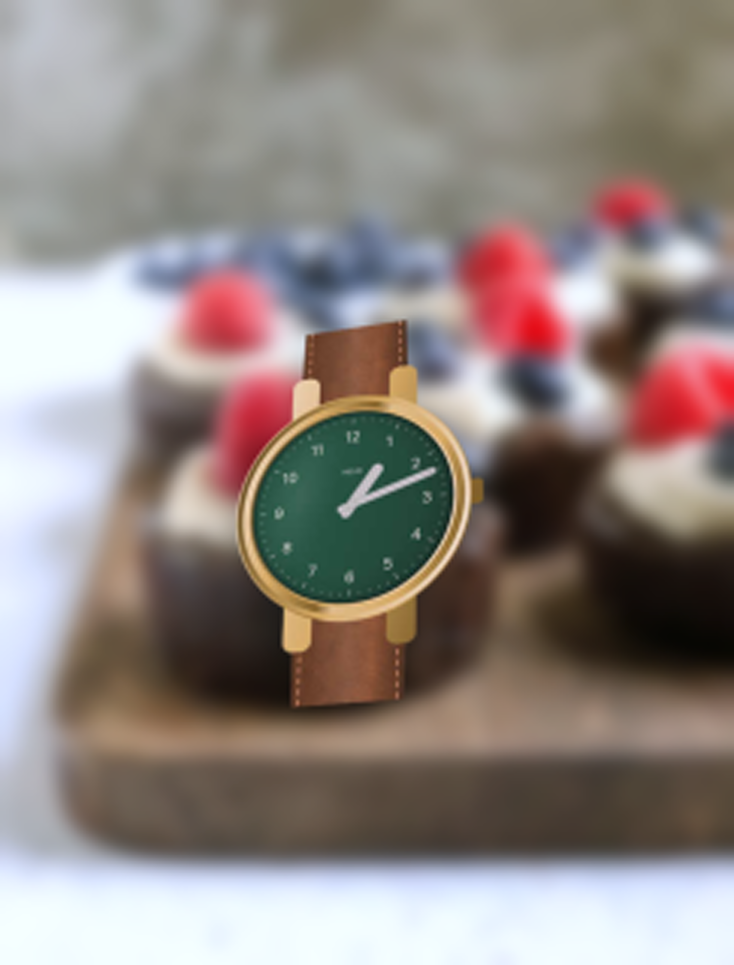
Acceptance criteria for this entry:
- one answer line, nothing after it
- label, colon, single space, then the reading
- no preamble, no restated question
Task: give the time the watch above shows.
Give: 1:12
